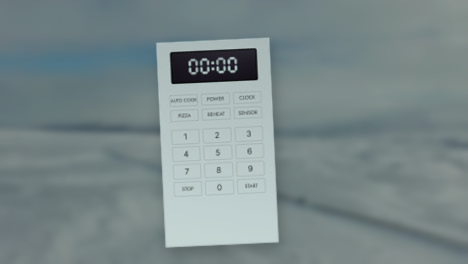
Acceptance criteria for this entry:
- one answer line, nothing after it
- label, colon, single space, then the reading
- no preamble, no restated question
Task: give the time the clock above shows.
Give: 0:00
